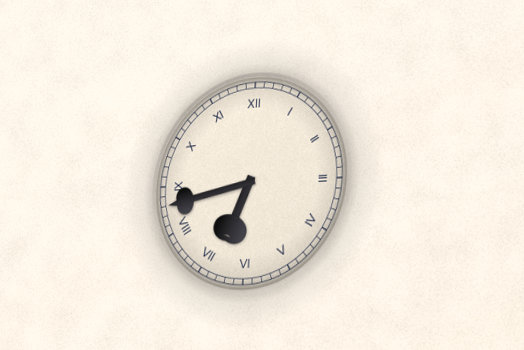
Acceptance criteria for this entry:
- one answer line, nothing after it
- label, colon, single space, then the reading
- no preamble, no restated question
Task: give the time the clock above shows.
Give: 6:43
